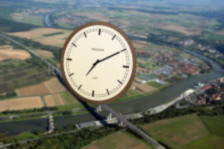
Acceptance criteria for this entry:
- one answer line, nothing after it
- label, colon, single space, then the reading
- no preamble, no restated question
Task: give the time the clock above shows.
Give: 7:10
